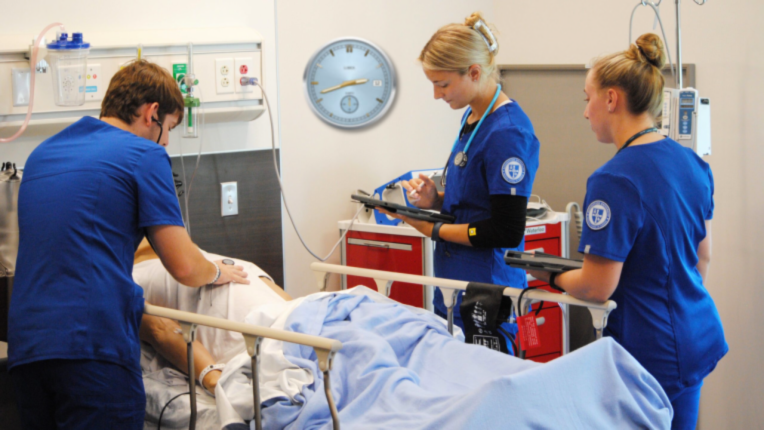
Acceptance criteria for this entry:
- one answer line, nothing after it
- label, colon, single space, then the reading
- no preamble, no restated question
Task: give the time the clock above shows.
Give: 2:42
